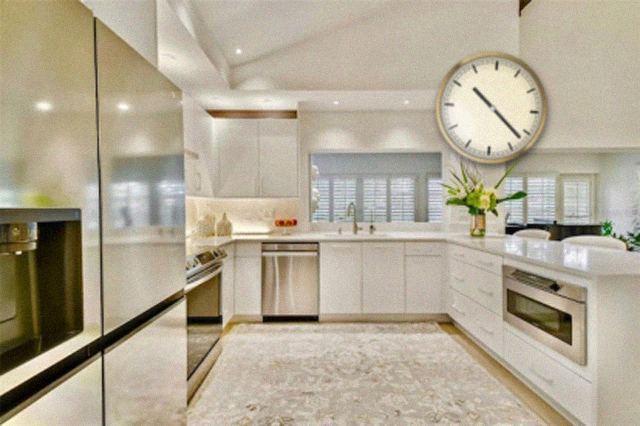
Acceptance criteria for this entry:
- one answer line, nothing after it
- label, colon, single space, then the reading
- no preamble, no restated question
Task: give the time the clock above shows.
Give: 10:22
